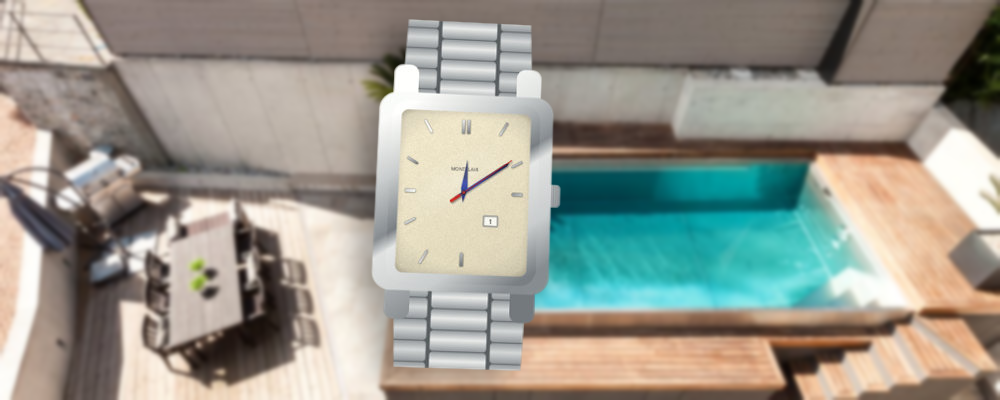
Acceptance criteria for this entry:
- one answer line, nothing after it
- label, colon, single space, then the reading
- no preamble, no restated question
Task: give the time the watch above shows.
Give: 12:09:09
